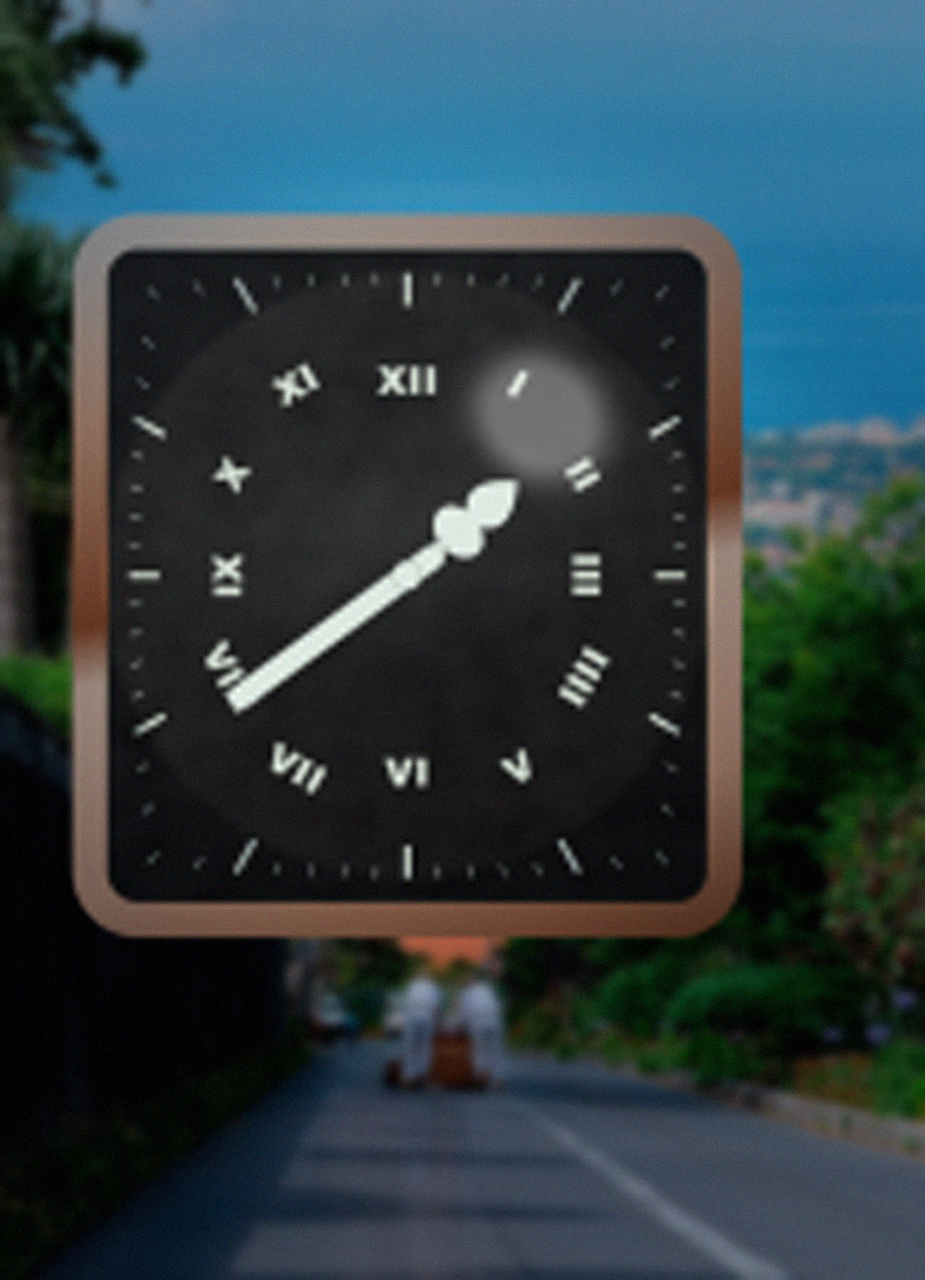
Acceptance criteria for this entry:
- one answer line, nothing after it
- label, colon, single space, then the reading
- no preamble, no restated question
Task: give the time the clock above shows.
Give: 1:39
